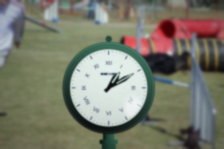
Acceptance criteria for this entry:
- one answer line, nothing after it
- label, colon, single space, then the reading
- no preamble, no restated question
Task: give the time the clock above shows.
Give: 1:10
